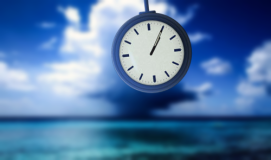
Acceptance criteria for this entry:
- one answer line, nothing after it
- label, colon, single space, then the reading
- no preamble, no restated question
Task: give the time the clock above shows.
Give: 1:05
